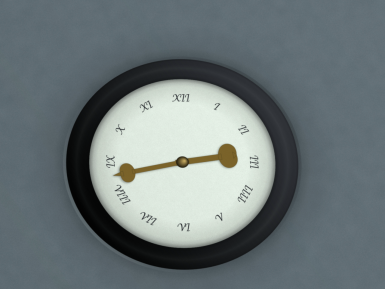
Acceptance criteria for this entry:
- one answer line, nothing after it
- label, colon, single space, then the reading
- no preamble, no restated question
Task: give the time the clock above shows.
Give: 2:43
